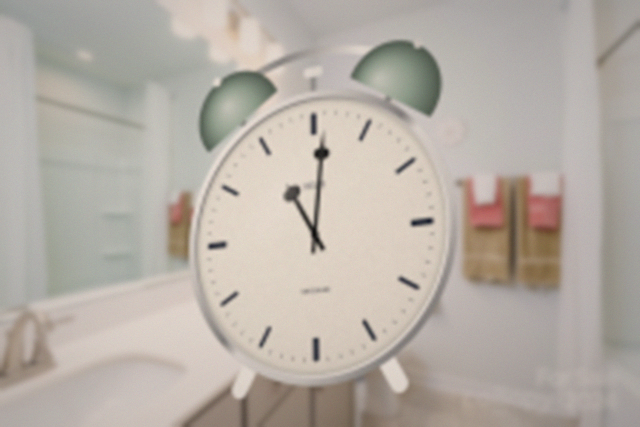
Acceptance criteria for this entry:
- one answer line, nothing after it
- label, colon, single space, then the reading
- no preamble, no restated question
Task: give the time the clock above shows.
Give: 11:01
